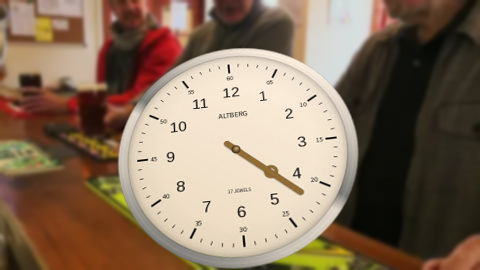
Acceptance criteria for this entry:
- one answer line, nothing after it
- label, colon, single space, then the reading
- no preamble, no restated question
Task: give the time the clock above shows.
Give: 4:22
